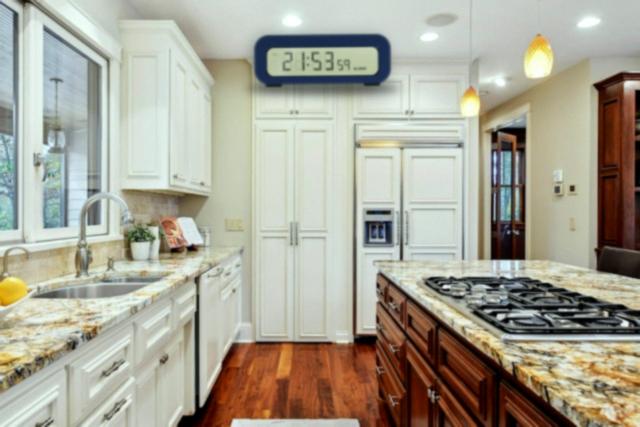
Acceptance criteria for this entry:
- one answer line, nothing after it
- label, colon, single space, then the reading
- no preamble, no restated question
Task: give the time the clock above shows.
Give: 21:53
